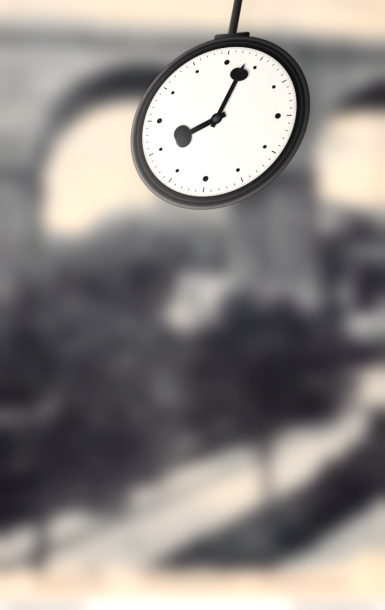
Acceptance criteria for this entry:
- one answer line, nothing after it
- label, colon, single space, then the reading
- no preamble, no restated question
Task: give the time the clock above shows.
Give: 8:03
